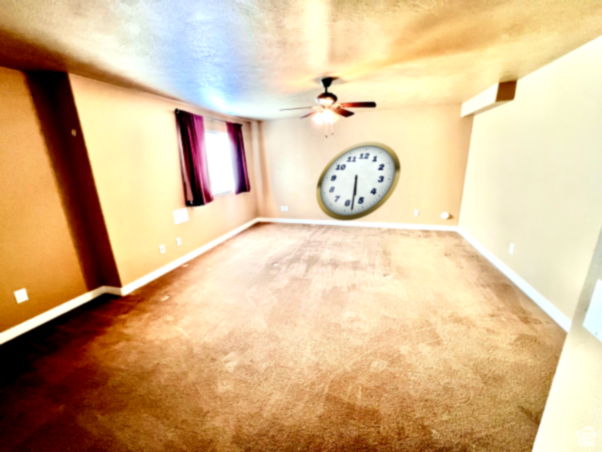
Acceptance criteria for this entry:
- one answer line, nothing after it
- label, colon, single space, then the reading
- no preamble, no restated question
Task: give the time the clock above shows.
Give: 5:28
